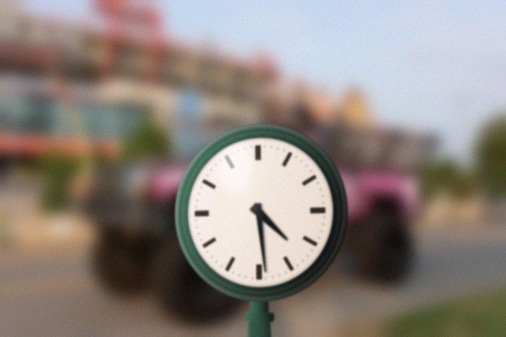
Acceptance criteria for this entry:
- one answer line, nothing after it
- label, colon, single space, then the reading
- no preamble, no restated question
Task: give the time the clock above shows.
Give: 4:29
